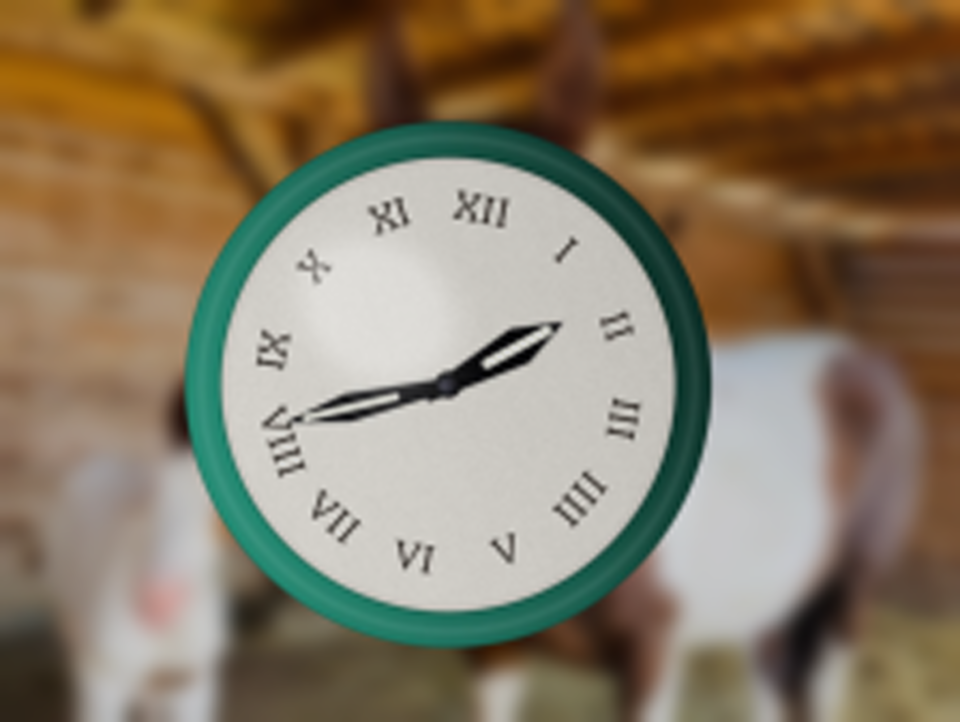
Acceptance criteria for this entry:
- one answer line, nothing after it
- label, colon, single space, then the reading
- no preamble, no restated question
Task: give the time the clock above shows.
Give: 1:41
